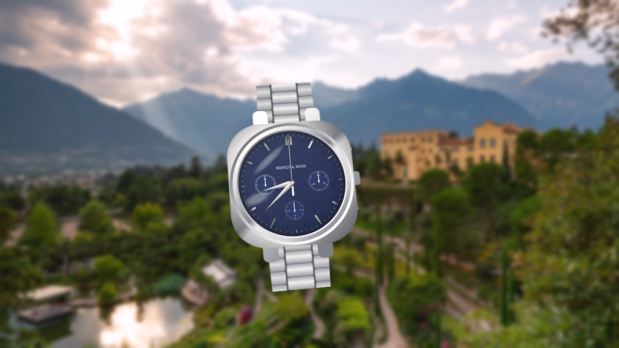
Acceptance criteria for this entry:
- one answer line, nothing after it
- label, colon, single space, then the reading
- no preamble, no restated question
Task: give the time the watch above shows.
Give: 8:38
